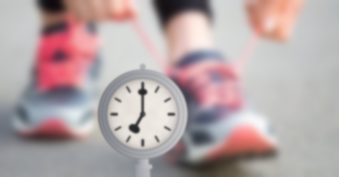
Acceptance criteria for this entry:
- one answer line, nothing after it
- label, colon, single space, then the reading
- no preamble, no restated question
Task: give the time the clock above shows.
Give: 7:00
